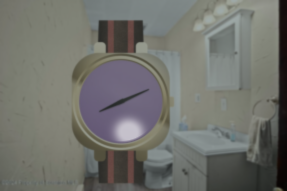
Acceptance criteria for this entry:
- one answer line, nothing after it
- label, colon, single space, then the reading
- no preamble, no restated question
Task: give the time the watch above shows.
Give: 8:11
